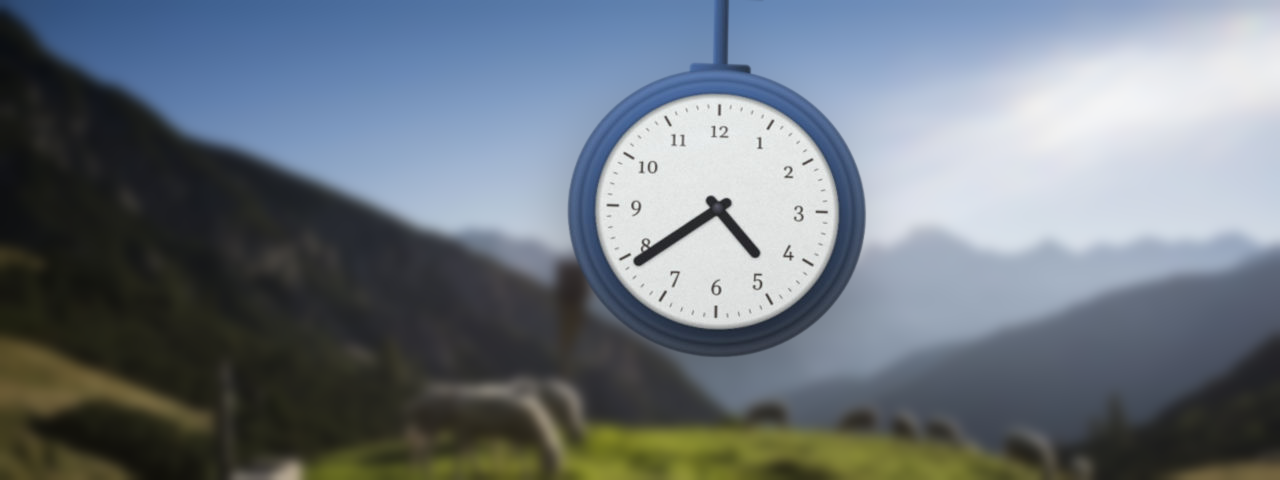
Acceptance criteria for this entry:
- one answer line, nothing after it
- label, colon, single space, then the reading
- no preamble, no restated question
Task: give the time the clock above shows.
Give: 4:39
